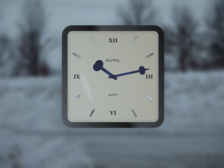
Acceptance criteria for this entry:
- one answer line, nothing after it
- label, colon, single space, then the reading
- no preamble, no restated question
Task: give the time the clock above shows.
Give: 10:13
